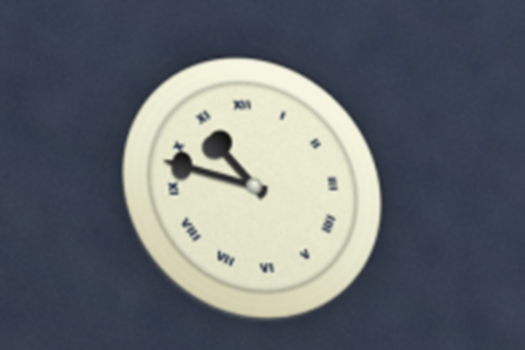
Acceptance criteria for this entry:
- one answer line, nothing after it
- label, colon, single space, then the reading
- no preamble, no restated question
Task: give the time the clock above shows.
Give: 10:48
